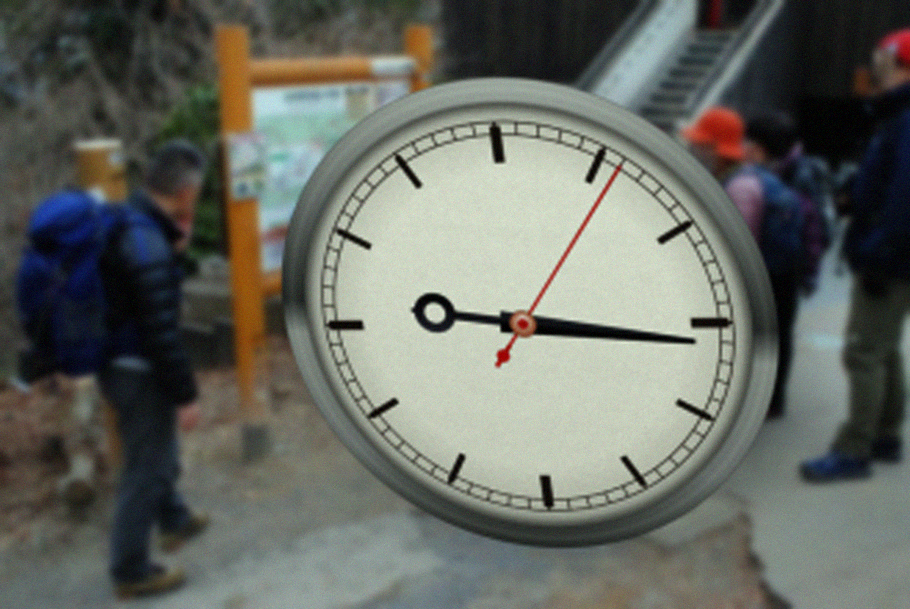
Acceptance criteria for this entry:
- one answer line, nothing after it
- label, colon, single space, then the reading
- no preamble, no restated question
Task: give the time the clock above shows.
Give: 9:16:06
